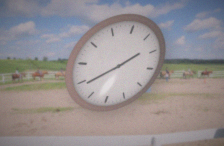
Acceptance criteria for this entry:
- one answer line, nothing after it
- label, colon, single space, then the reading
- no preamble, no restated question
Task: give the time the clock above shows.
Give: 1:39
